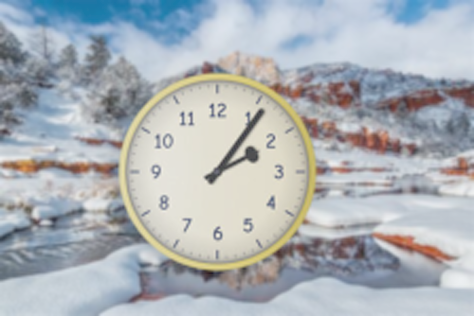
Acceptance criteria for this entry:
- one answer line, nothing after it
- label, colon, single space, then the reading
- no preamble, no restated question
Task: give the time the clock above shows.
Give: 2:06
